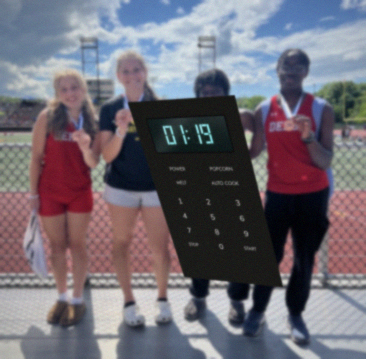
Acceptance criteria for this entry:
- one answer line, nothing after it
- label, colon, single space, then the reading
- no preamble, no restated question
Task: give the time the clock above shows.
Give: 1:19
